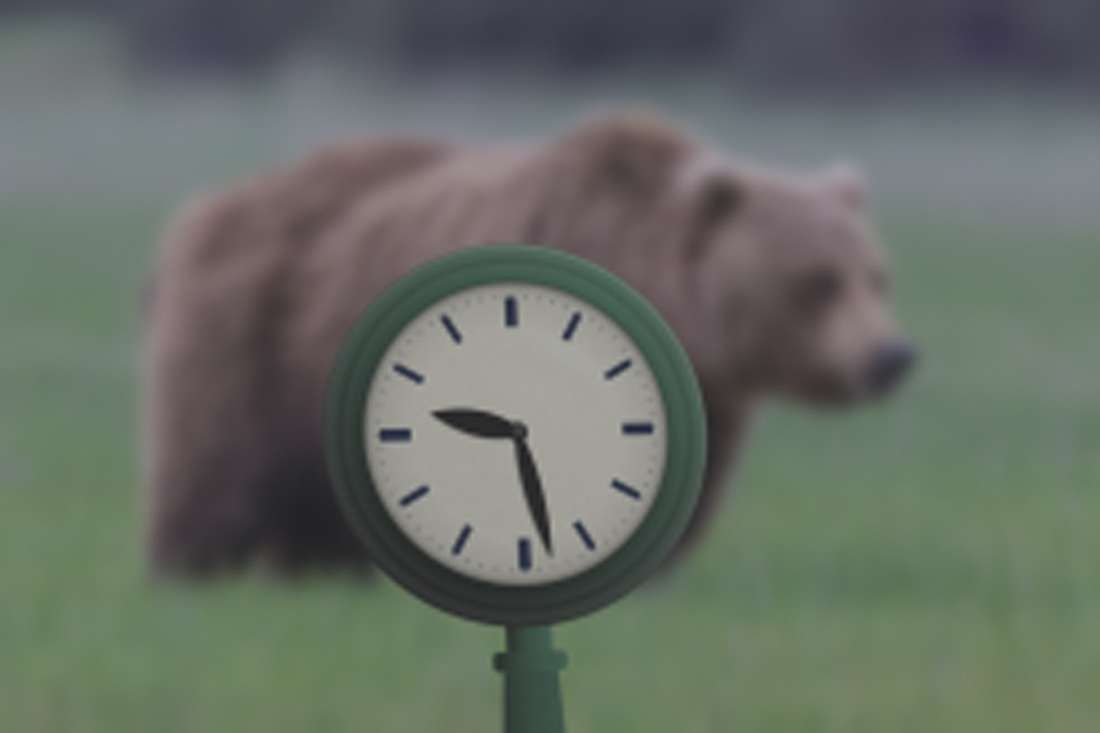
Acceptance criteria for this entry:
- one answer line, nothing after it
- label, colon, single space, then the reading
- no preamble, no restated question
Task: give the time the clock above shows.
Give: 9:28
